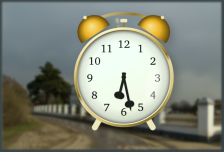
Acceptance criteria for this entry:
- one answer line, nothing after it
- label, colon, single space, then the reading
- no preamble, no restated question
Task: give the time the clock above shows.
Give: 6:28
